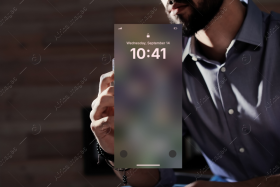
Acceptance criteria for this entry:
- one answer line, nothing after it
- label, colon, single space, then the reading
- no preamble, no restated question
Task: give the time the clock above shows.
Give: 10:41
